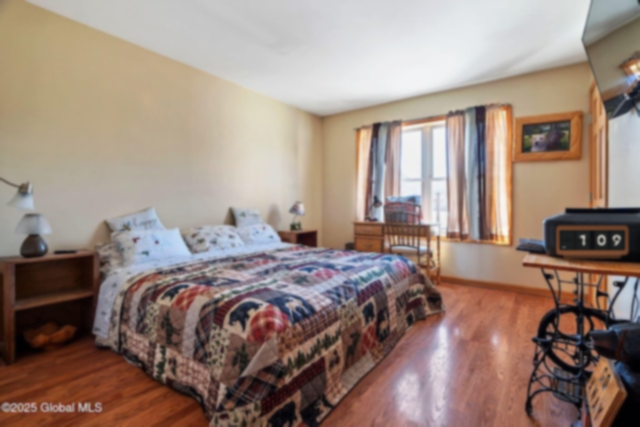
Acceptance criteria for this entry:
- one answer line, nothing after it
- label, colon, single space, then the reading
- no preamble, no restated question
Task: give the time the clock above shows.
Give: 1:09
